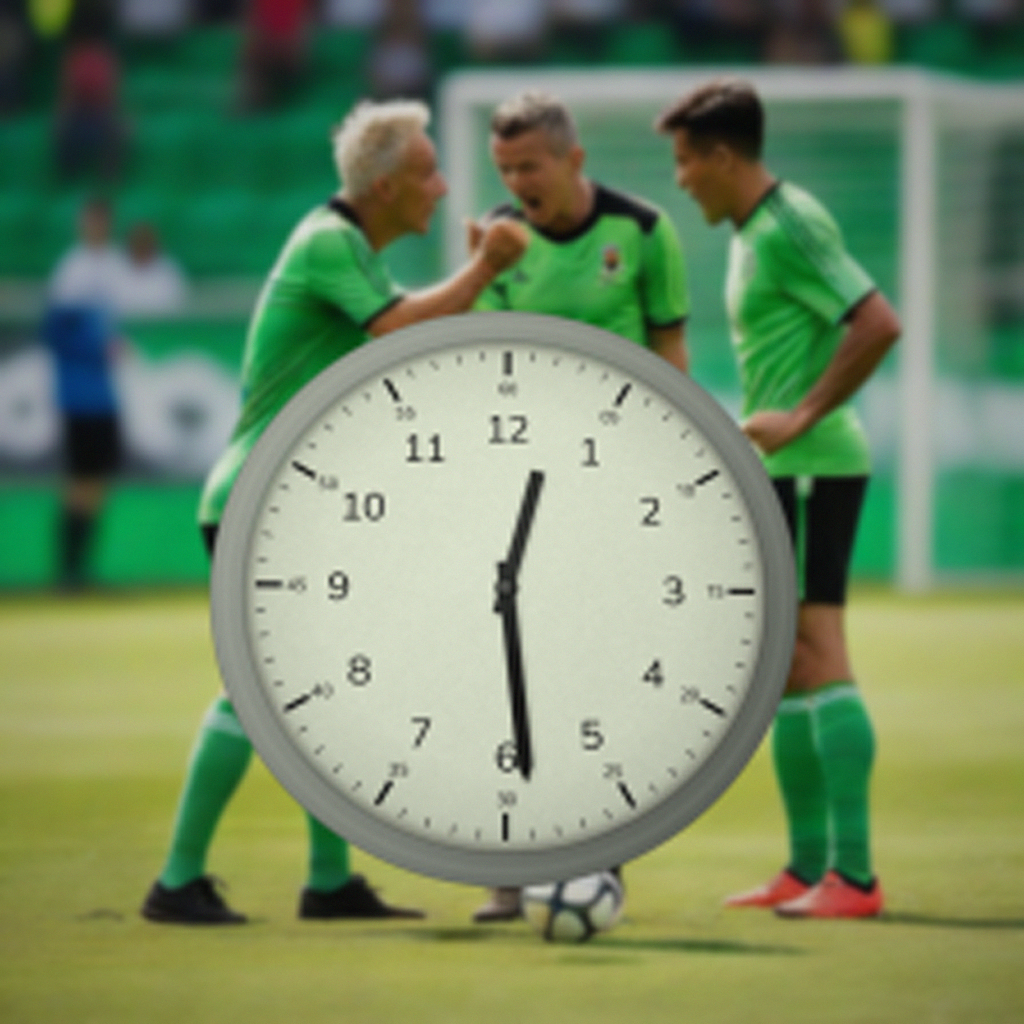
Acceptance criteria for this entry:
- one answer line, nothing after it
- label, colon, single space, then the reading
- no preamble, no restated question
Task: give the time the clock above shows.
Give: 12:29
